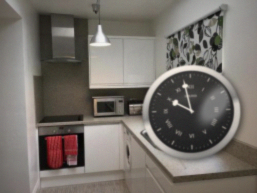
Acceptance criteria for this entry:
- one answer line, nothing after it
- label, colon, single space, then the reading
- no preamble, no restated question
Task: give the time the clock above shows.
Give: 9:58
